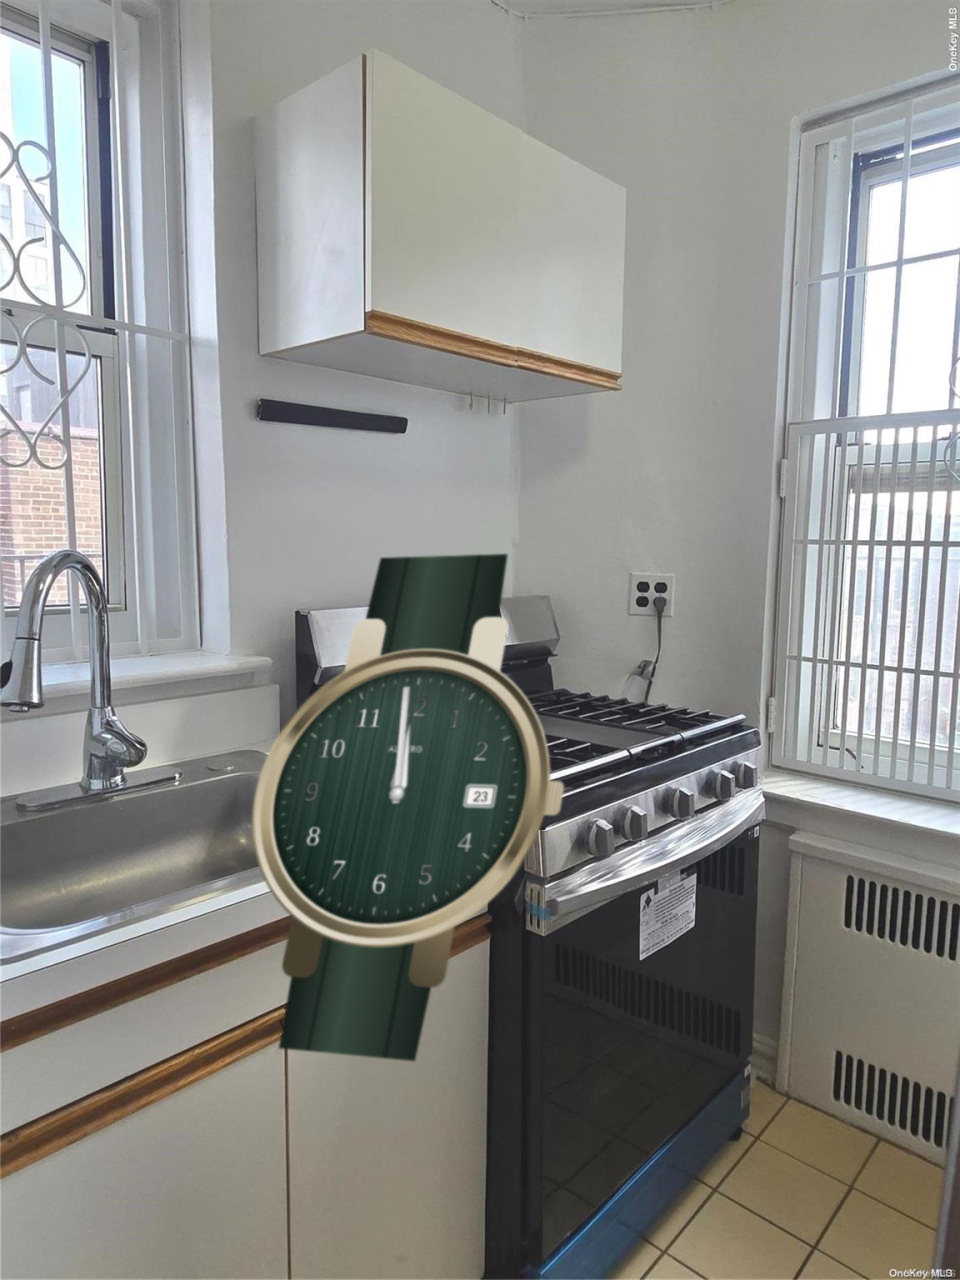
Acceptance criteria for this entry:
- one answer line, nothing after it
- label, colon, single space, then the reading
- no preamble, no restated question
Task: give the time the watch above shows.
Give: 11:59
